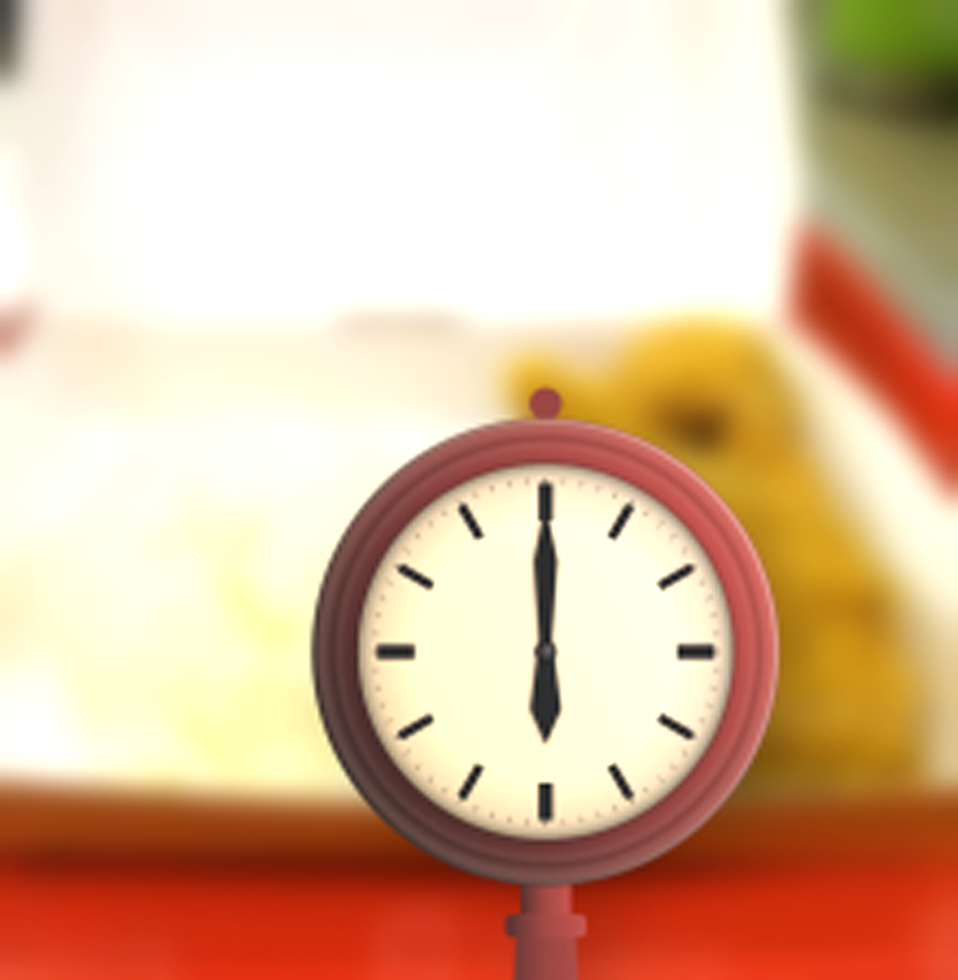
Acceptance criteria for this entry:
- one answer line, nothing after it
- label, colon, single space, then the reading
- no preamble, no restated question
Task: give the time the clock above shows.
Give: 6:00
